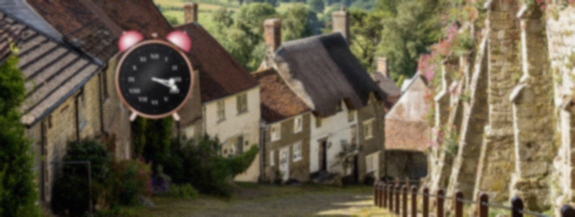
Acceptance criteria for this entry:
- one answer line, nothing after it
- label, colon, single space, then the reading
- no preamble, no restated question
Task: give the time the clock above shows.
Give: 3:19
